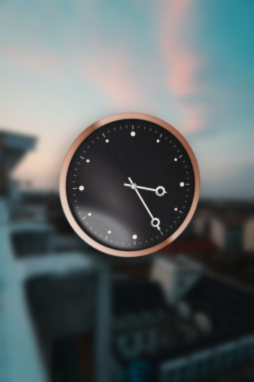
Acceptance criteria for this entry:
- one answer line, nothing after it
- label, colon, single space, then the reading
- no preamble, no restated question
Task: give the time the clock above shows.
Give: 3:25
